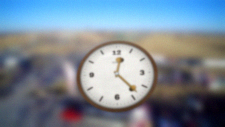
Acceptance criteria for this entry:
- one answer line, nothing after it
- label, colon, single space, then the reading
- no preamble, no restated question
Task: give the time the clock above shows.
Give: 12:23
